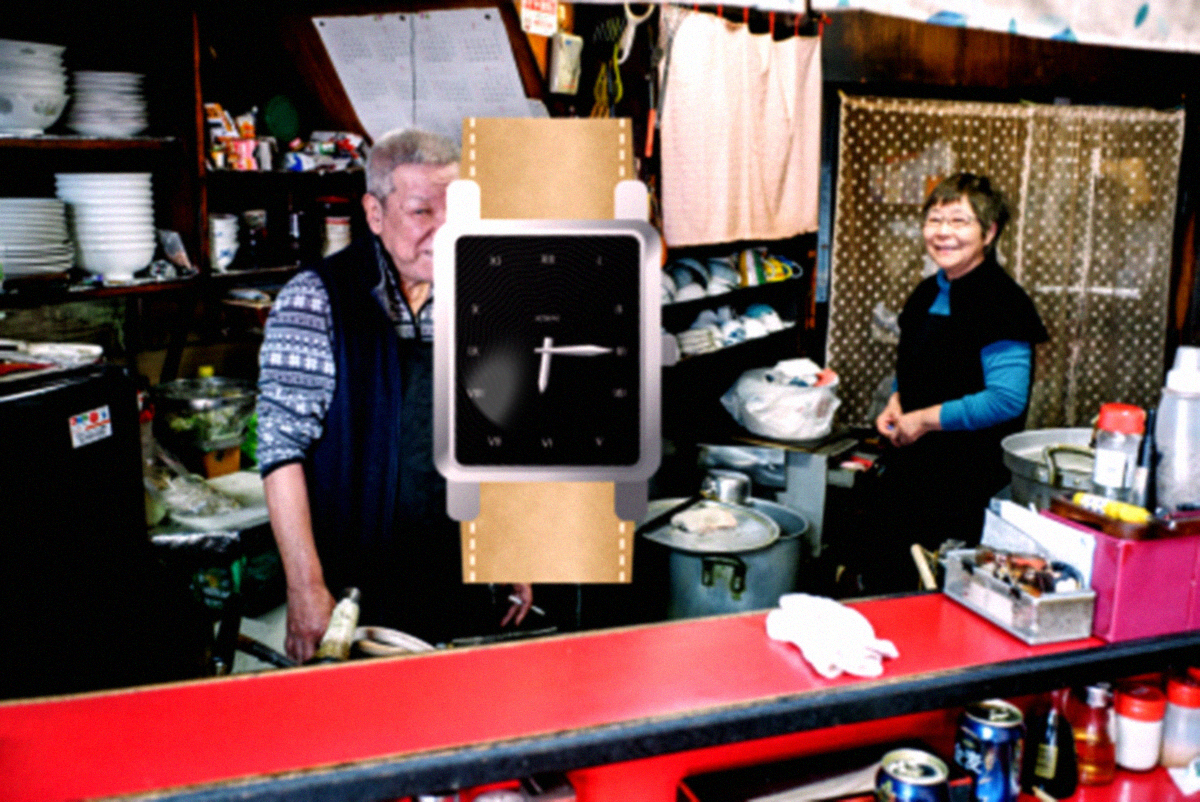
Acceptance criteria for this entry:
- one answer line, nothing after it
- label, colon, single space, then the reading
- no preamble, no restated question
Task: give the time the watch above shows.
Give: 6:15
